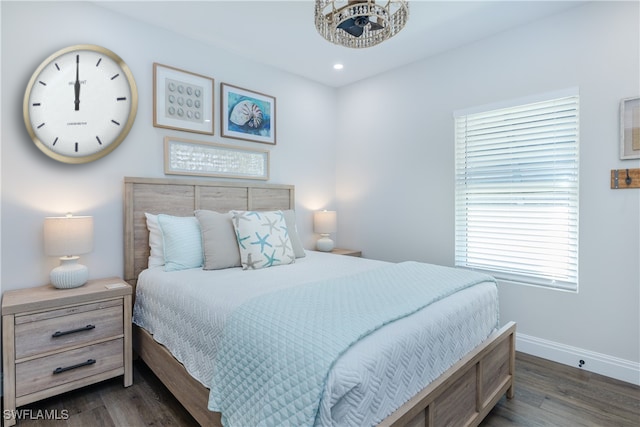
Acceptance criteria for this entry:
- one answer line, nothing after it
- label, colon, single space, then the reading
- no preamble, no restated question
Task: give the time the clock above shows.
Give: 12:00
